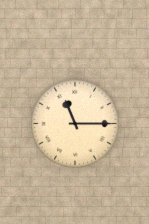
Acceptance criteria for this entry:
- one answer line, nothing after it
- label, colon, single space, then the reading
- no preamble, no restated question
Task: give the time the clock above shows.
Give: 11:15
